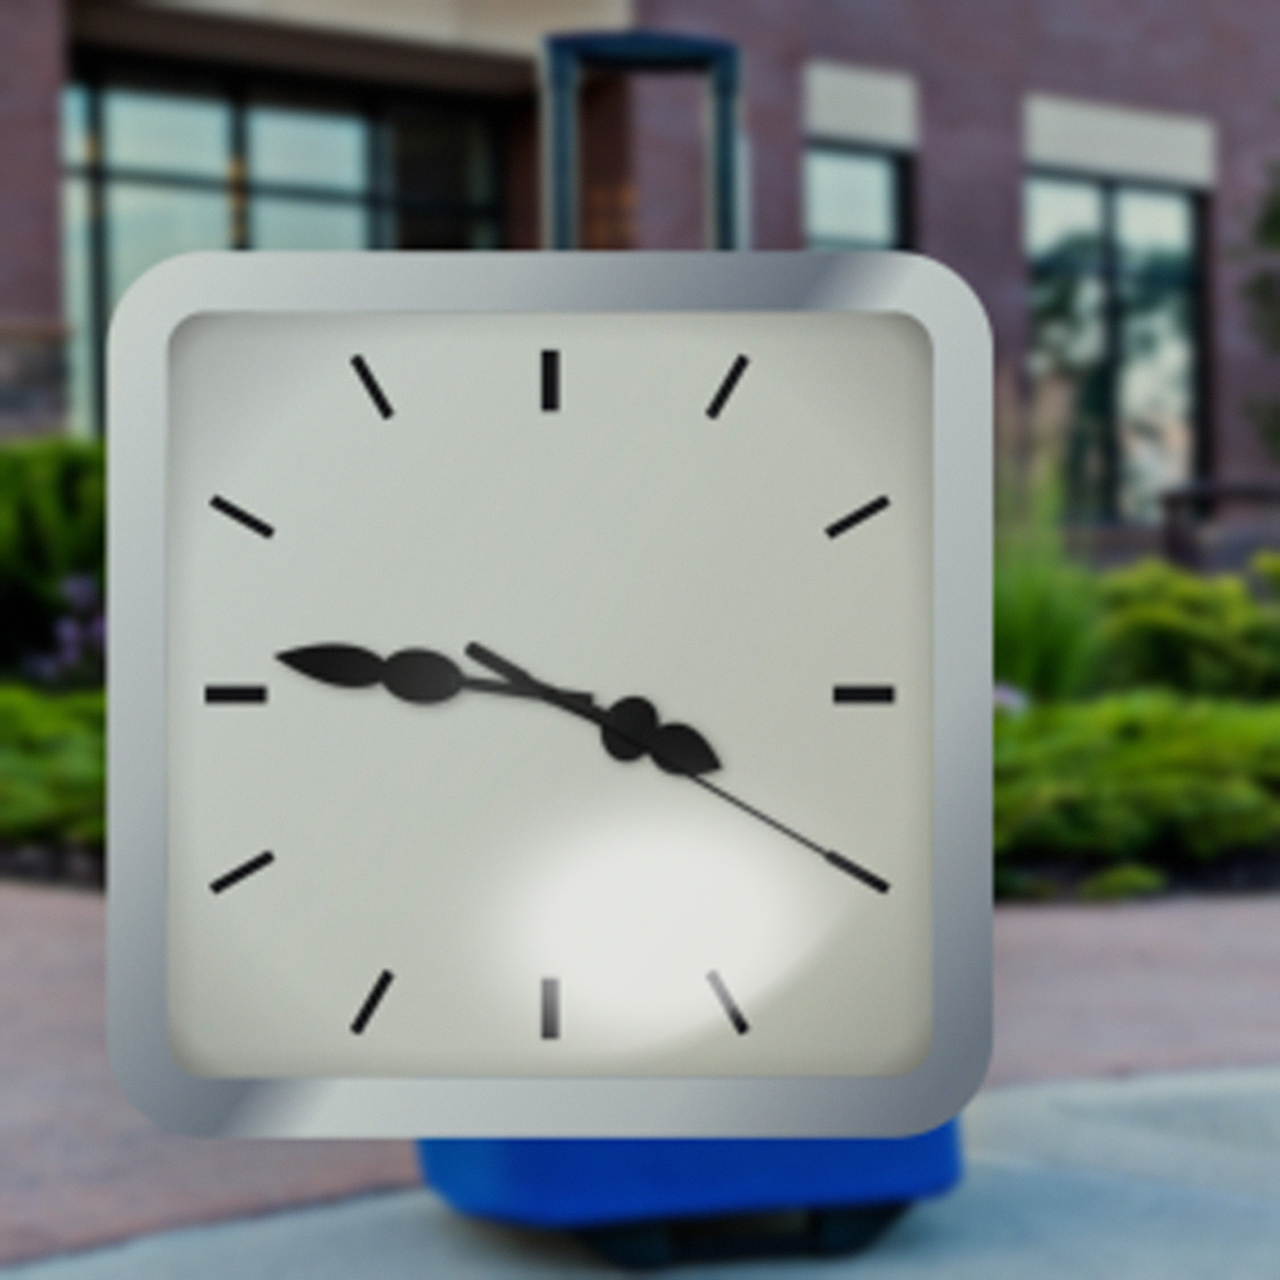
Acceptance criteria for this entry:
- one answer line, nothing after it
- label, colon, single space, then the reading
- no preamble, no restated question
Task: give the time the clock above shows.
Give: 3:46:20
